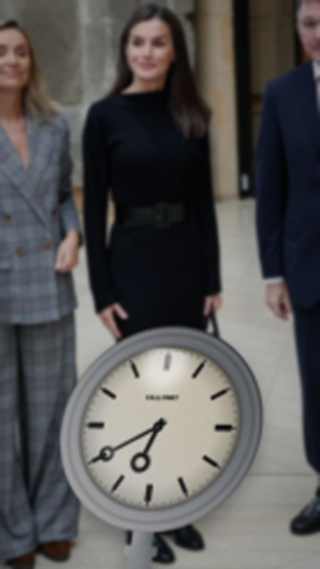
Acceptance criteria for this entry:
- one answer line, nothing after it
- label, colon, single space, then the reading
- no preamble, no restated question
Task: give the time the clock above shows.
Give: 6:40
